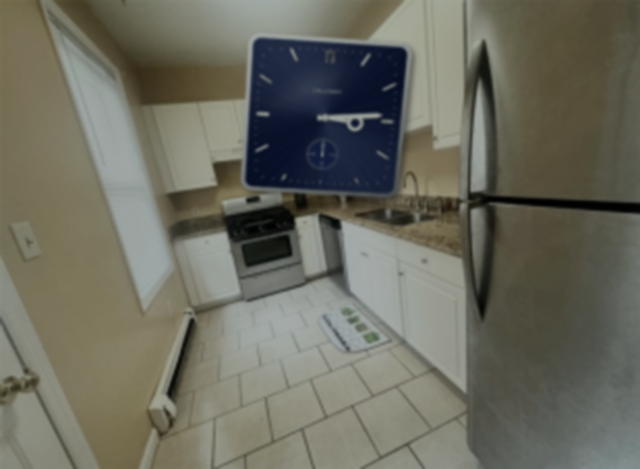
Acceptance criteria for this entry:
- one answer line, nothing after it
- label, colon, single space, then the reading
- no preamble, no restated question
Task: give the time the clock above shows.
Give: 3:14
